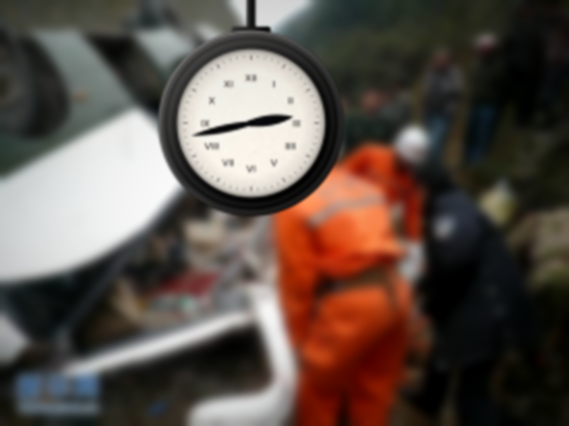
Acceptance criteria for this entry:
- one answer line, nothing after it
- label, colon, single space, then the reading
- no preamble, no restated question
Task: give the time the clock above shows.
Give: 2:43
